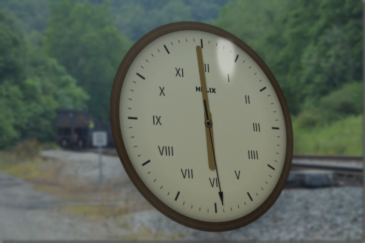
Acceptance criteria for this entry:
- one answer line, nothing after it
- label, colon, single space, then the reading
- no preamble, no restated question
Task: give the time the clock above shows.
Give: 5:59:29
